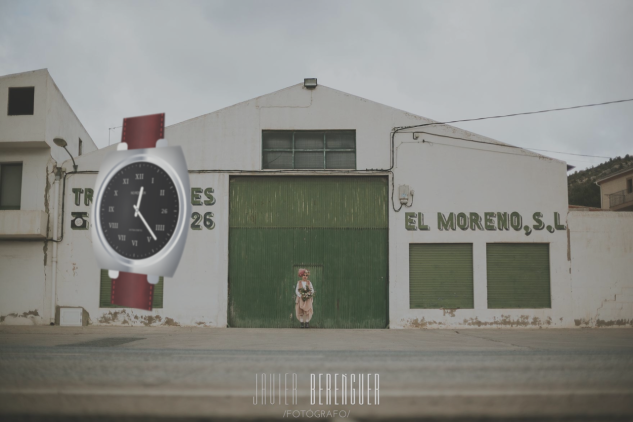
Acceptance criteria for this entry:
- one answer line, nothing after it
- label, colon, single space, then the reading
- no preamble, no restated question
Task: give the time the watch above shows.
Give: 12:23
